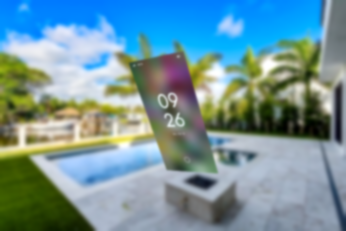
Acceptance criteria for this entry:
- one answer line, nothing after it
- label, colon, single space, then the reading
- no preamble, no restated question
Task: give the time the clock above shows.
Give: 9:26
